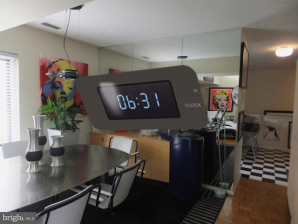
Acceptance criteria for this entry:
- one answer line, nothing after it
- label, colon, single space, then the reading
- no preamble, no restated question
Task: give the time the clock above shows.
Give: 6:31
